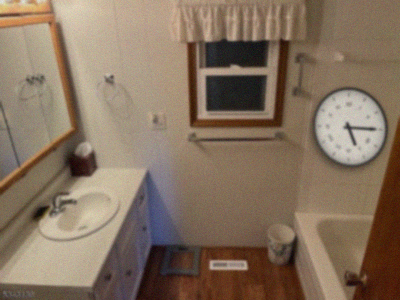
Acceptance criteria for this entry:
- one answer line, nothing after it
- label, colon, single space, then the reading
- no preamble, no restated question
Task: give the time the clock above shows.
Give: 5:15
